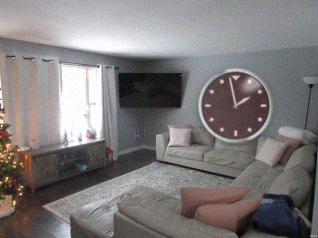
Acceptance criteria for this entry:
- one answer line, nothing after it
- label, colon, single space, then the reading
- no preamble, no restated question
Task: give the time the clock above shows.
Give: 1:58
